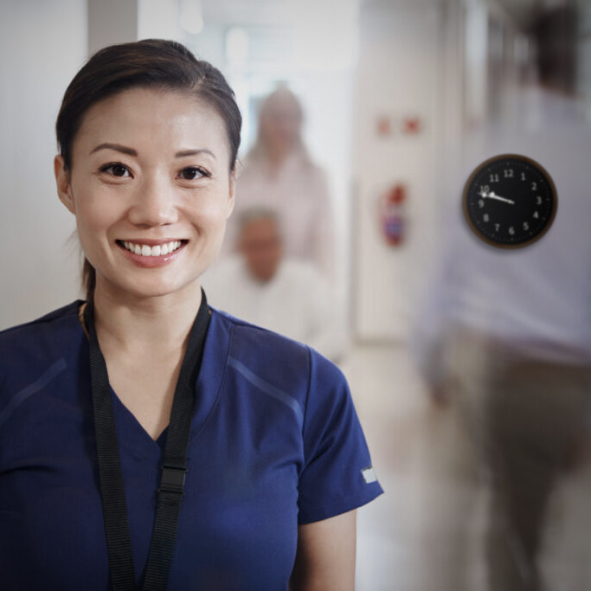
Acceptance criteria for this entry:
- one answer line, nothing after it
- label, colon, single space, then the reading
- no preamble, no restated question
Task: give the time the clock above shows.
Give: 9:48
